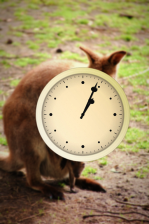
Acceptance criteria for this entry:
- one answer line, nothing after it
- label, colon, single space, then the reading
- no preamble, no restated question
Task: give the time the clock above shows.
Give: 1:04
